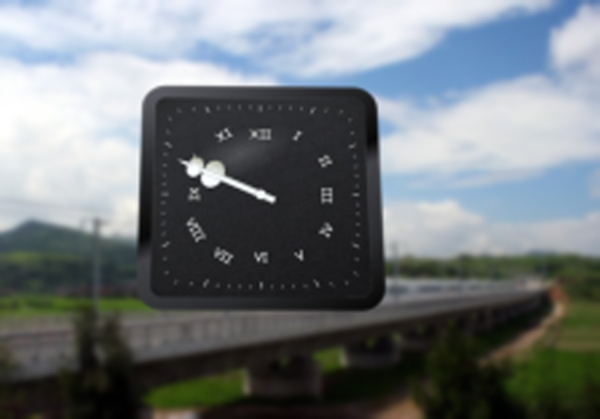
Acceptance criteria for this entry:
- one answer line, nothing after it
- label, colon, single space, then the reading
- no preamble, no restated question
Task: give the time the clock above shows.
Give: 9:49
